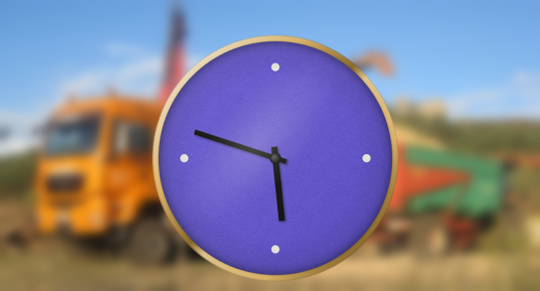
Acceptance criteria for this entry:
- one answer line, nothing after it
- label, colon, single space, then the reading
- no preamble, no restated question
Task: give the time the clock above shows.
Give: 5:48
